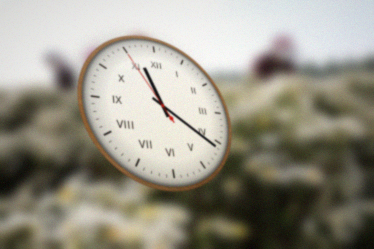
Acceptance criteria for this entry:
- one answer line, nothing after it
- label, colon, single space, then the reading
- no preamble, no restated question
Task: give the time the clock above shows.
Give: 11:20:55
